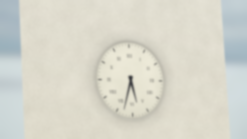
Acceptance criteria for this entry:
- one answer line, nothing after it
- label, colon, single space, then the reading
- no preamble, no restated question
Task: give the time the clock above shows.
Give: 5:33
